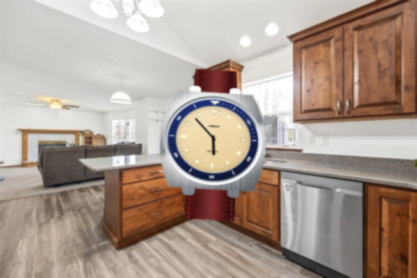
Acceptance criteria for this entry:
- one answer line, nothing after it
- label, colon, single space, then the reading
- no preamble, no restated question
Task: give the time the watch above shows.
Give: 5:53
